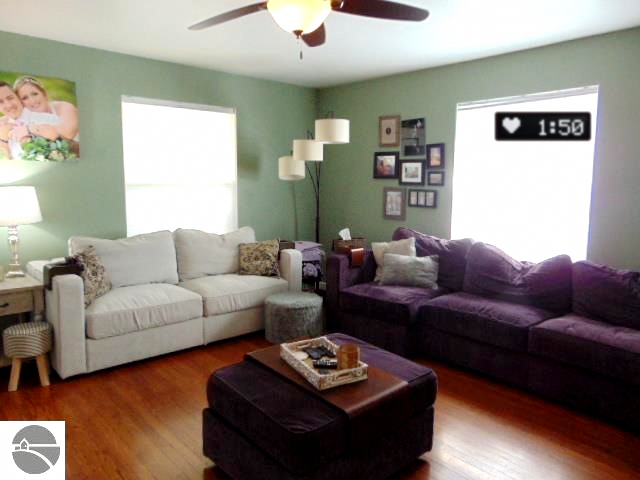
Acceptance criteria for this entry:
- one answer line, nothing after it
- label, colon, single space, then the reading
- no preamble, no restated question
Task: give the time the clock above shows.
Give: 1:50
